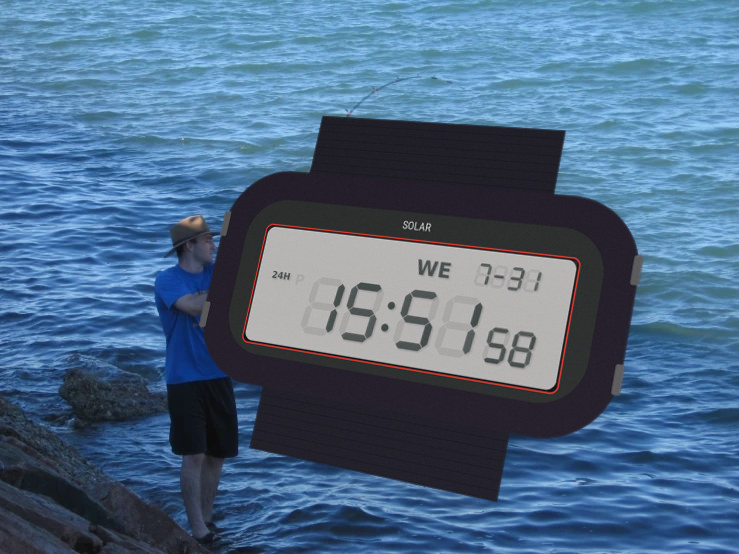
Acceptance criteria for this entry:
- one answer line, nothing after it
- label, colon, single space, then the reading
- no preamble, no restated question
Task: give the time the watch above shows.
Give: 15:51:58
